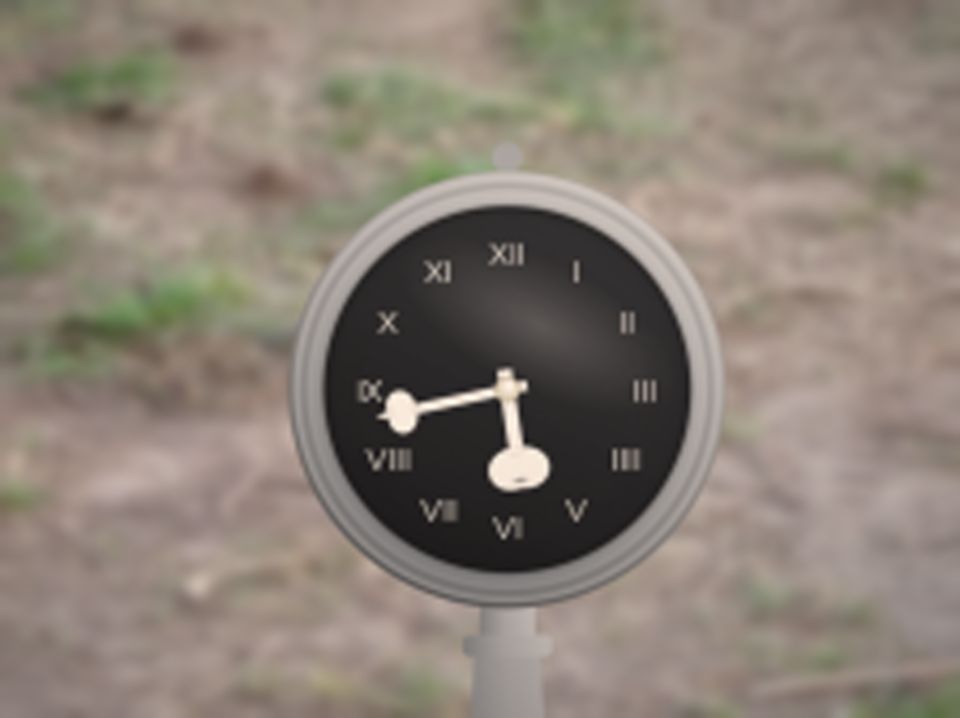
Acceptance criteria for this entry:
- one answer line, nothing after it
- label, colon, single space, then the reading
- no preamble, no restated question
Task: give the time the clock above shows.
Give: 5:43
